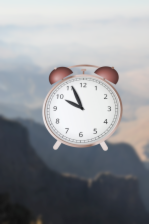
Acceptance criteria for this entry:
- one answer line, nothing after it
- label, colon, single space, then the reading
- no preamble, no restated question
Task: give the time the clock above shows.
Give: 9:56
